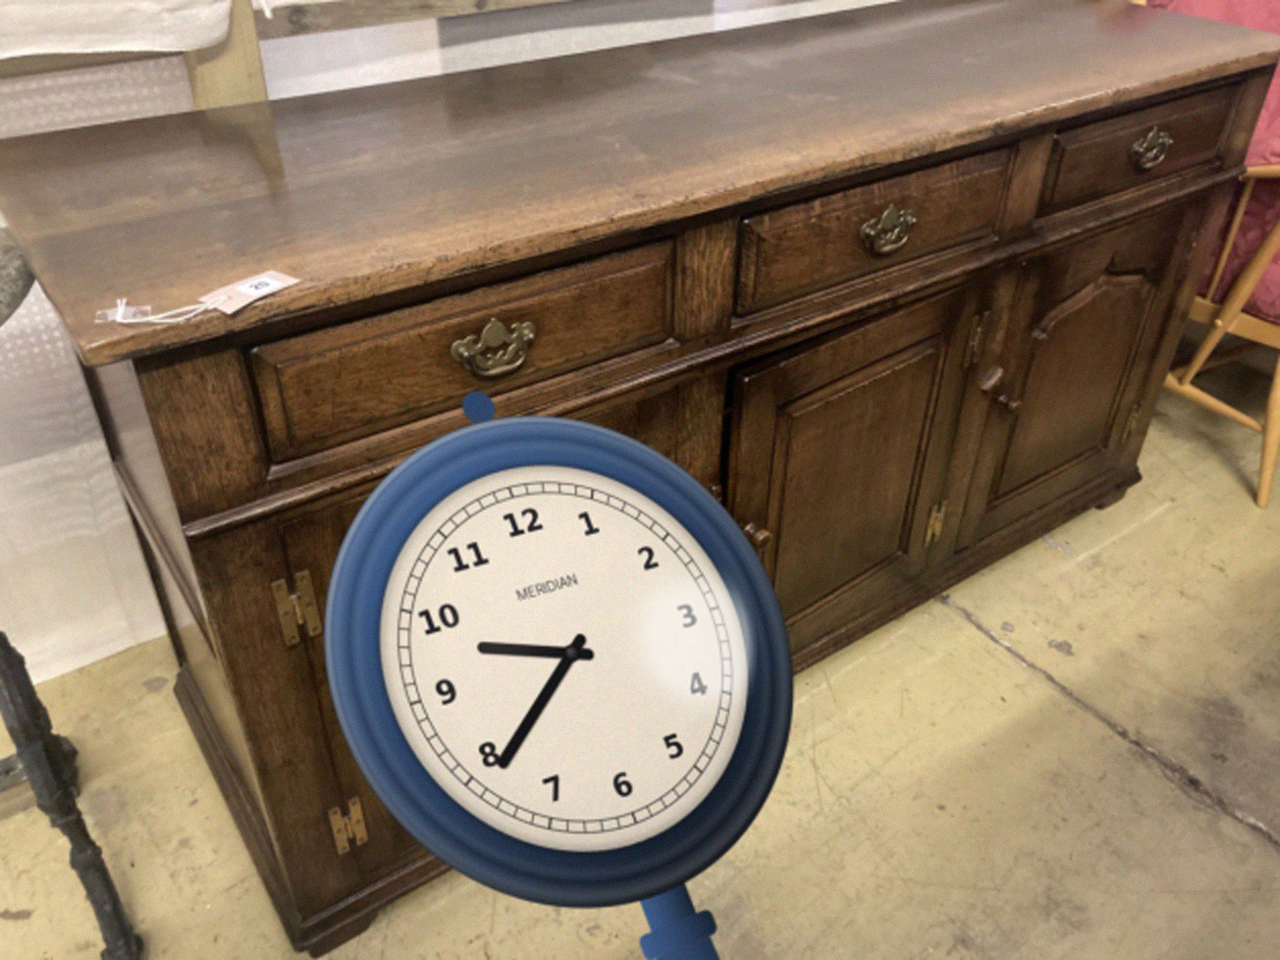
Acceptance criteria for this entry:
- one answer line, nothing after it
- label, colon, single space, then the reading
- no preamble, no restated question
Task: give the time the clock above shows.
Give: 9:39
